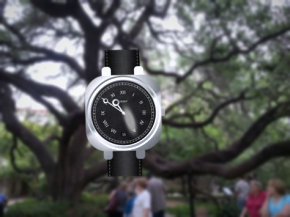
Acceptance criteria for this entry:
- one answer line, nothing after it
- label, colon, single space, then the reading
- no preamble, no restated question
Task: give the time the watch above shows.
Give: 10:51
